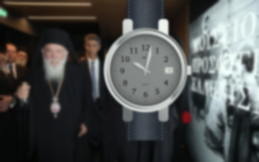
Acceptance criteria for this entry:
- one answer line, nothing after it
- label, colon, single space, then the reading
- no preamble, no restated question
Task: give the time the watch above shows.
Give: 10:02
